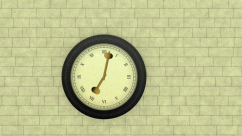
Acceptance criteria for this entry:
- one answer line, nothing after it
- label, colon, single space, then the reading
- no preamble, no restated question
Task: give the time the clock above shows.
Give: 7:02
